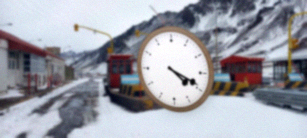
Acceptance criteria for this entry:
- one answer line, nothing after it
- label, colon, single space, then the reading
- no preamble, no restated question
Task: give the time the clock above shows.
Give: 4:19
